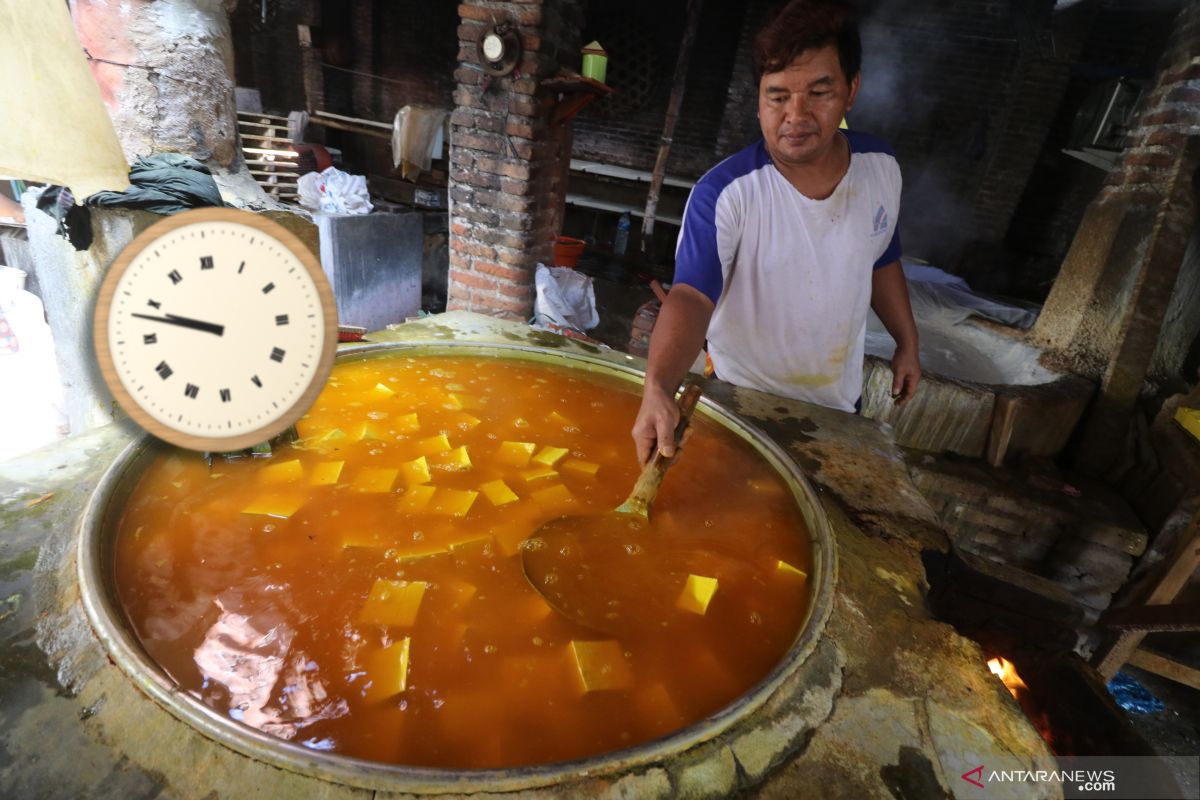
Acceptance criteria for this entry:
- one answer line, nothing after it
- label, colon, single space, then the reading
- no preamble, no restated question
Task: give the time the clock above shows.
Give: 9:48
